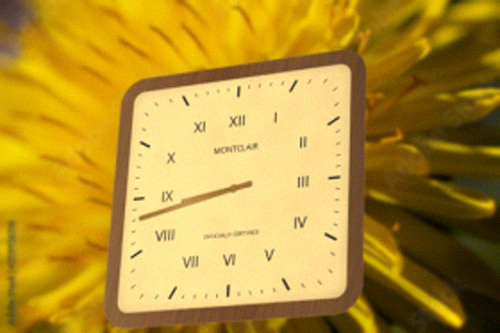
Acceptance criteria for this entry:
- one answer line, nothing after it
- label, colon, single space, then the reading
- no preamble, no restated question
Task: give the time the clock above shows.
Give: 8:43
